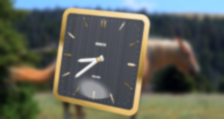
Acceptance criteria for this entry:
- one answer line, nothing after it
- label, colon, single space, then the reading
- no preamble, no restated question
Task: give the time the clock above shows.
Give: 8:38
